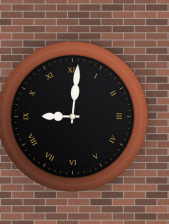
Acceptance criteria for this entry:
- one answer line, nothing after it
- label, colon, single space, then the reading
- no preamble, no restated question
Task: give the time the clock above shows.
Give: 9:01
